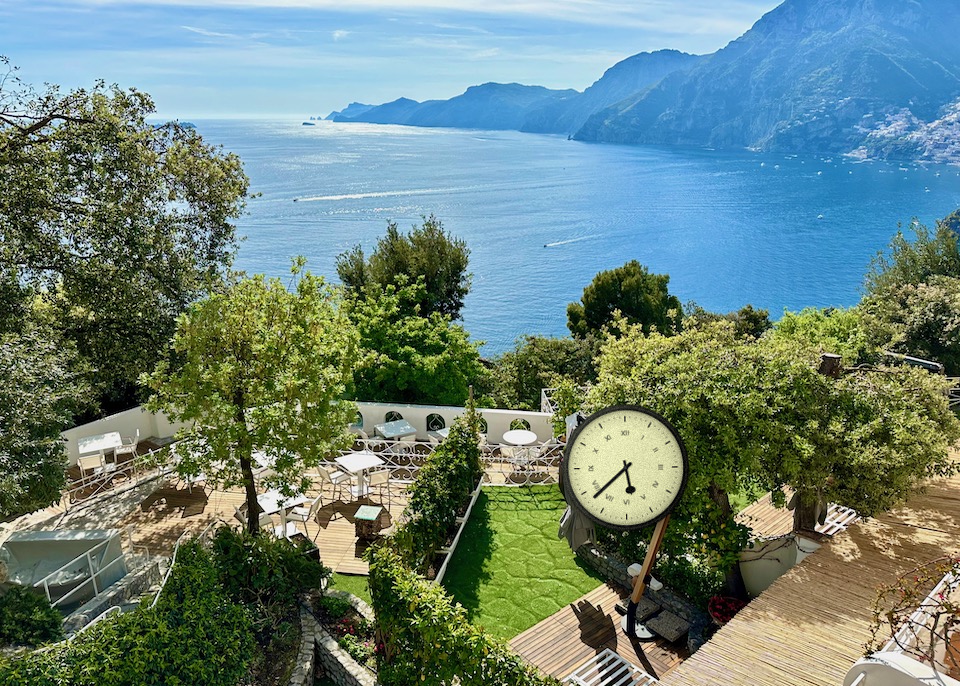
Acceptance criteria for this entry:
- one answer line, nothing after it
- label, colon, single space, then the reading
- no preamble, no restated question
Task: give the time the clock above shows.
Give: 5:38
